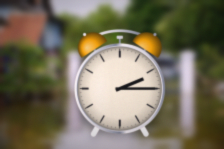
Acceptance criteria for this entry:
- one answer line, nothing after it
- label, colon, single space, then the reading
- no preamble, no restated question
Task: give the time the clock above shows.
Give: 2:15
